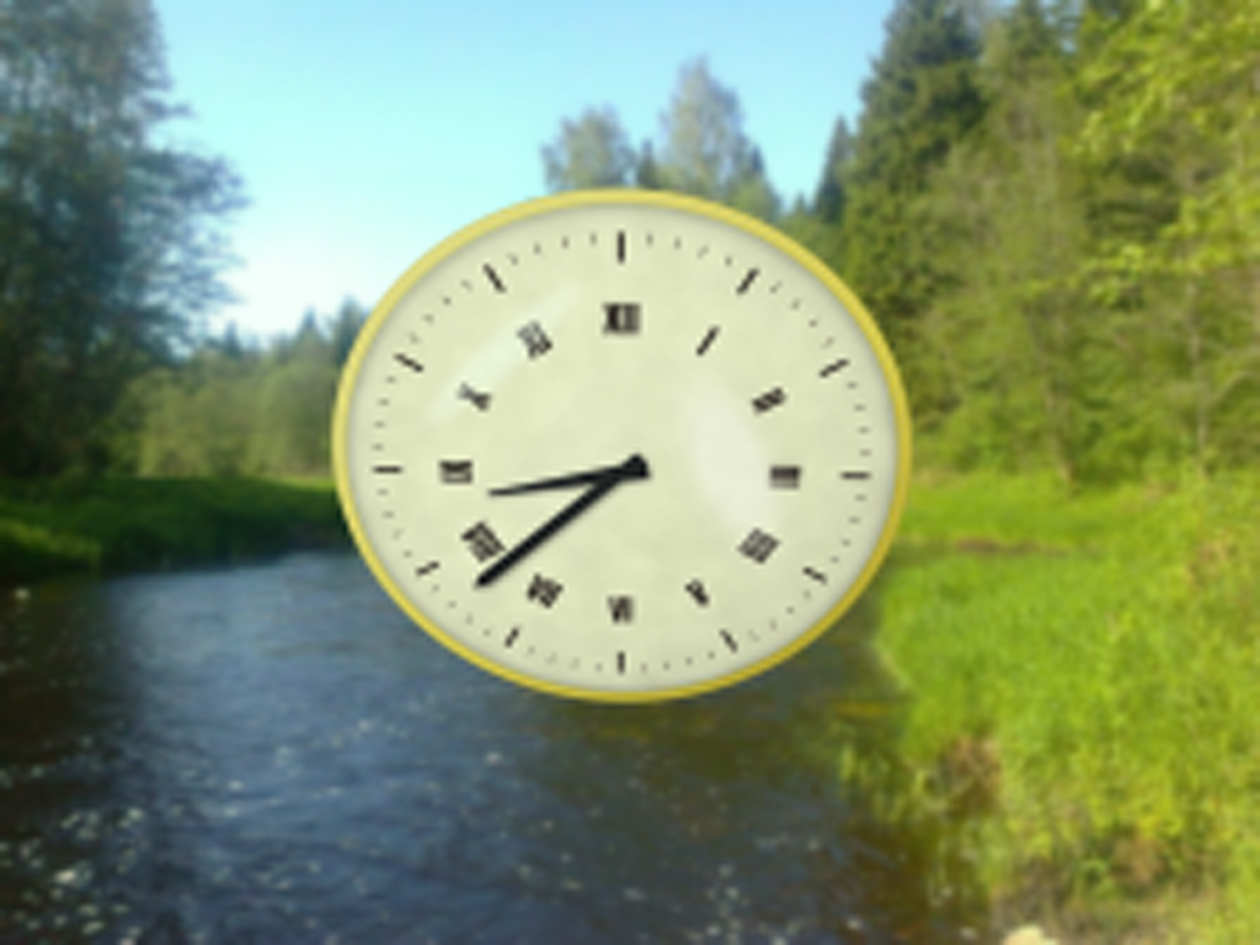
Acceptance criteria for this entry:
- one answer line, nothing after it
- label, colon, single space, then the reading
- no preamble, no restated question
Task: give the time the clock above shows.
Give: 8:38
